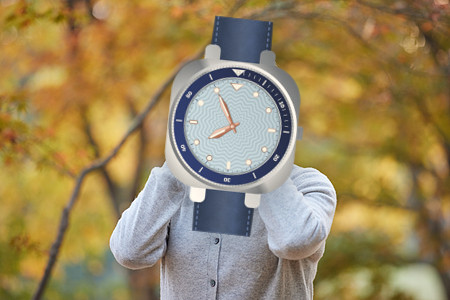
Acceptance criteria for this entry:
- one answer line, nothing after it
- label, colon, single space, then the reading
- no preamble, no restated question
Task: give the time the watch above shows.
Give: 7:55
